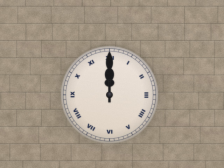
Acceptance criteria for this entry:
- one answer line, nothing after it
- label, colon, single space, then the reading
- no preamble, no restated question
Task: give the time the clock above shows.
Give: 12:00
